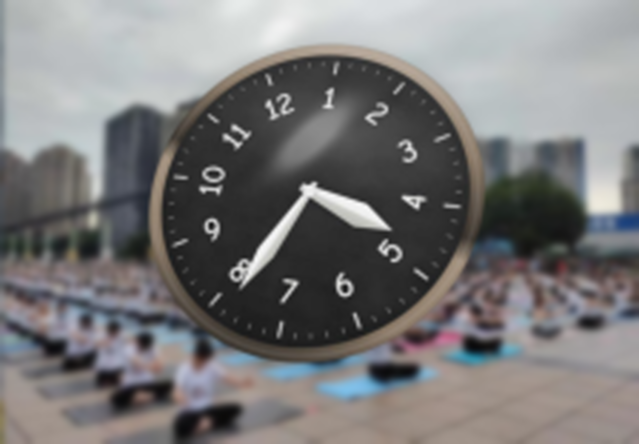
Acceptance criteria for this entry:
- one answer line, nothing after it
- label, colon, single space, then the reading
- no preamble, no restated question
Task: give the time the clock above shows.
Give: 4:39
